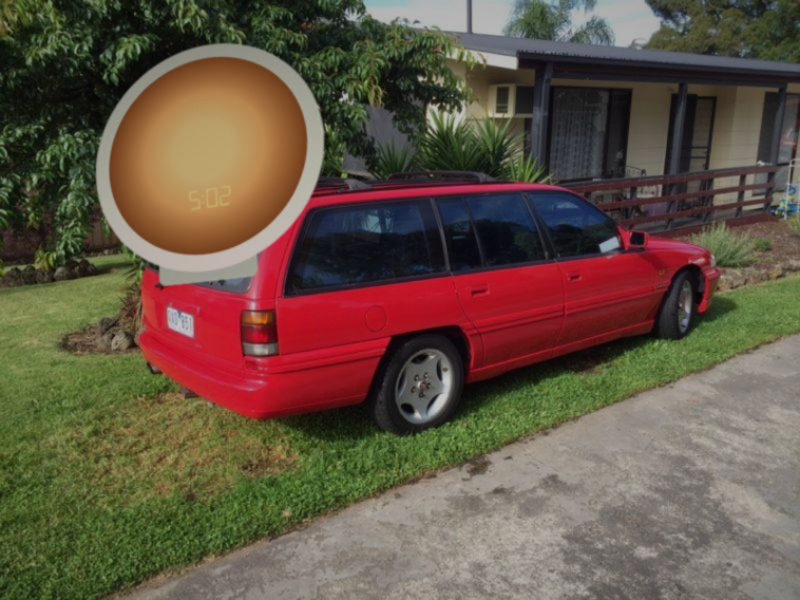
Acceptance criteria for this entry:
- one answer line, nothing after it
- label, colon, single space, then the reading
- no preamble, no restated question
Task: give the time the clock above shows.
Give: 5:02
